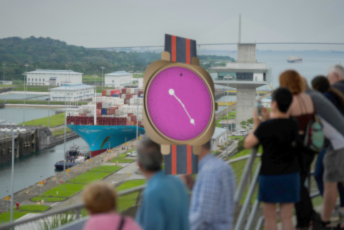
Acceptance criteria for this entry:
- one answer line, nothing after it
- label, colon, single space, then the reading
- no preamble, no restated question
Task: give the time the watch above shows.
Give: 10:24
